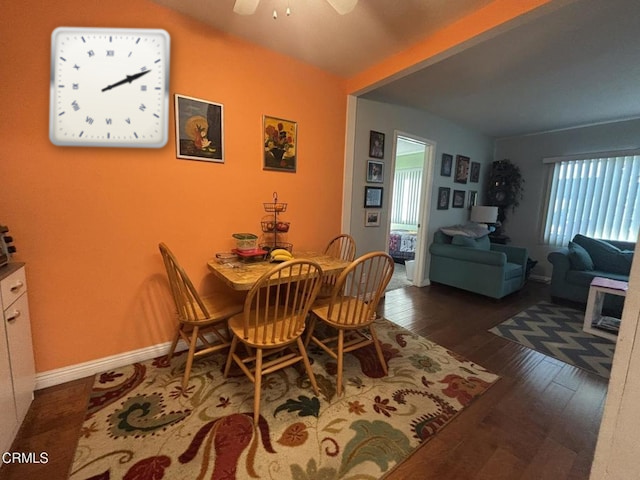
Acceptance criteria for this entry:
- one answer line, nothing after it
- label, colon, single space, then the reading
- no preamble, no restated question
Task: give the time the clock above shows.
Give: 2:11
